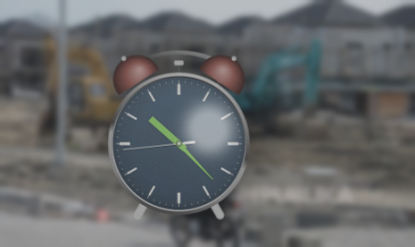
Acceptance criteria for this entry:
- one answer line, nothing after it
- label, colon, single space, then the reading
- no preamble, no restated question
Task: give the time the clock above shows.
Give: 10:22:44
